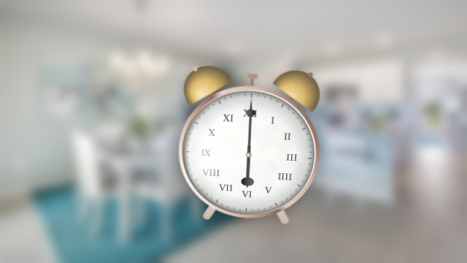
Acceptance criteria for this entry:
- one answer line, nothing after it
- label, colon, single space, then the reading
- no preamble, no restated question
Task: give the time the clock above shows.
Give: 6:00
